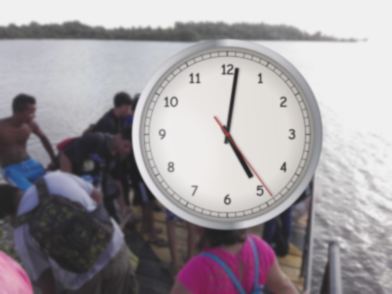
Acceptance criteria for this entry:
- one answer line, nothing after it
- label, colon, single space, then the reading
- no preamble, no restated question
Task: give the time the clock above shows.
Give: 5:01:24
